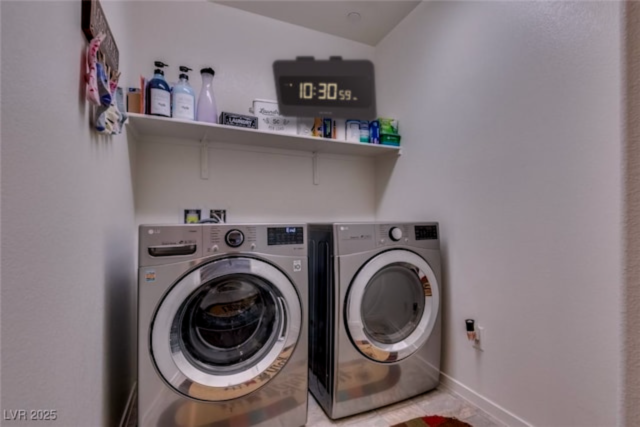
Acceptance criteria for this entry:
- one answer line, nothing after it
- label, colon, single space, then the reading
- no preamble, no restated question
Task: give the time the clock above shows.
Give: 10:30
